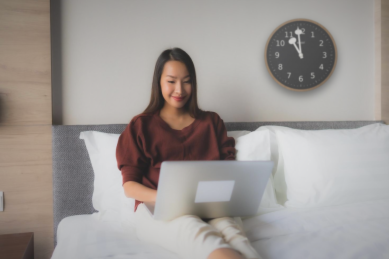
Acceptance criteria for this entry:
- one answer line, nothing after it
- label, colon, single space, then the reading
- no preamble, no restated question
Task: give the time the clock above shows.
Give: 10:59
